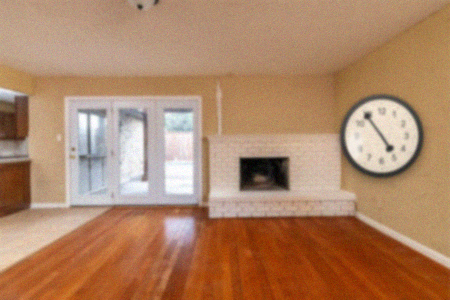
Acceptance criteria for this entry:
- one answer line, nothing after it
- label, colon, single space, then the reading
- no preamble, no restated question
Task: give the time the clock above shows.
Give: 4:54
